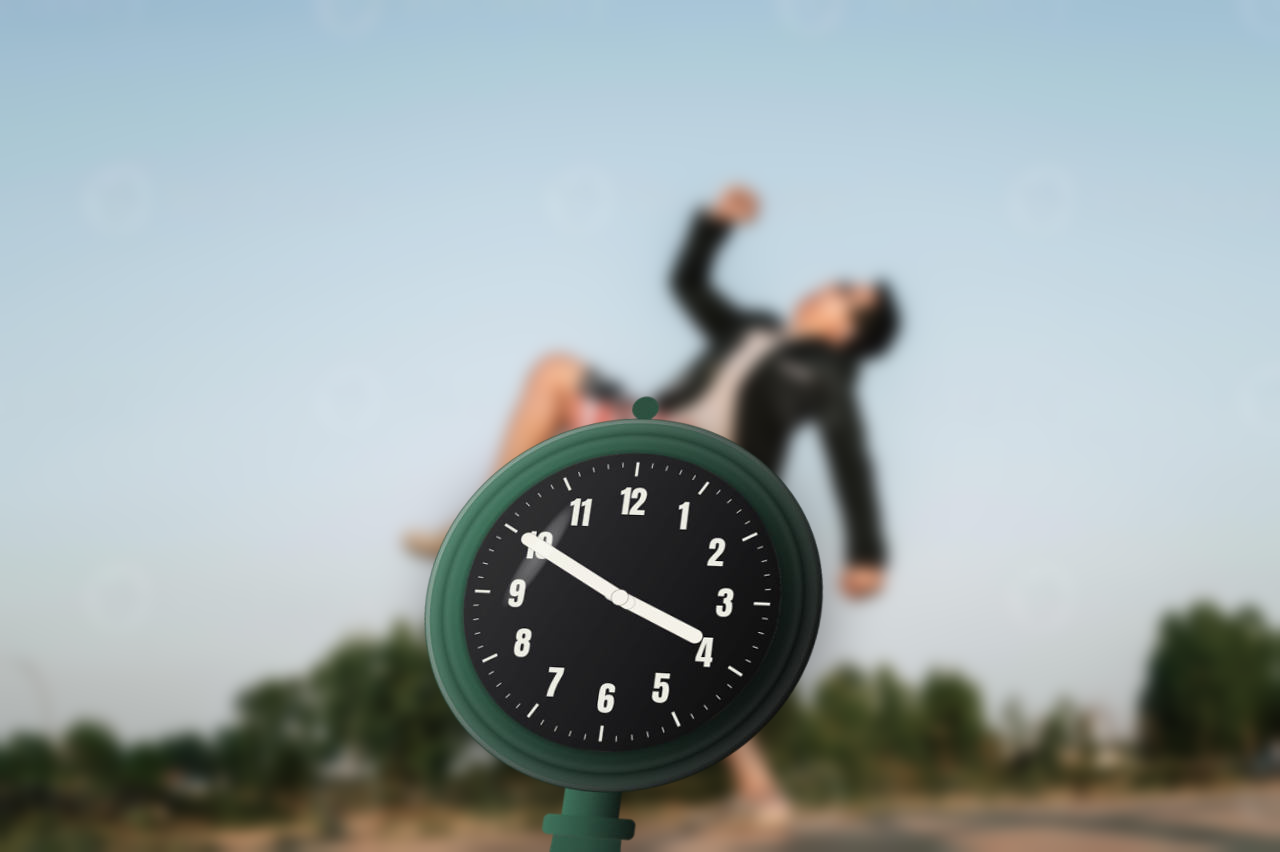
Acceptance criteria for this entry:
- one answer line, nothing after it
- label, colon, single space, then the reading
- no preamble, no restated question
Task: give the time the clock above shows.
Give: 3:50
